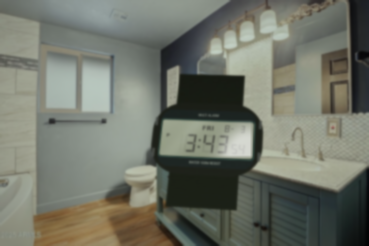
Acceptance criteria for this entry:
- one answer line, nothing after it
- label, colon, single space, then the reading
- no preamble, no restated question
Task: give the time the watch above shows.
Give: 3:43
